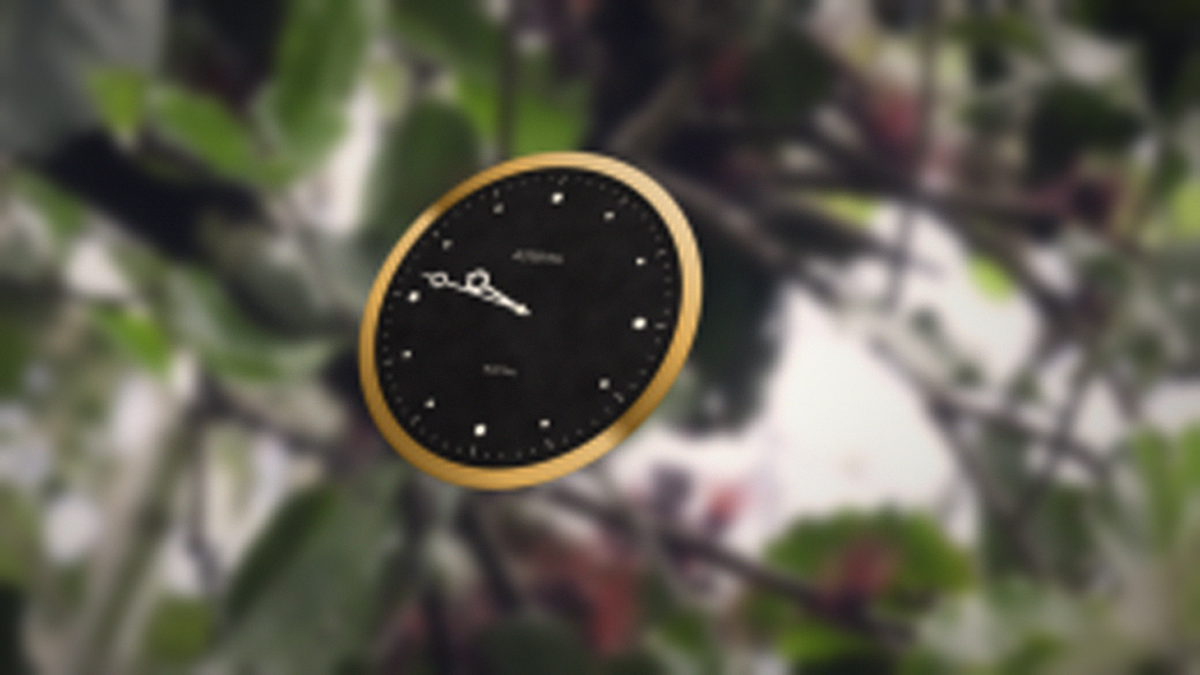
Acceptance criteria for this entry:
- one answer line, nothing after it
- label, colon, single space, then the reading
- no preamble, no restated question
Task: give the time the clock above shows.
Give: 9:47
